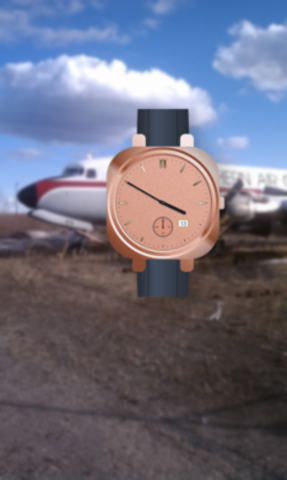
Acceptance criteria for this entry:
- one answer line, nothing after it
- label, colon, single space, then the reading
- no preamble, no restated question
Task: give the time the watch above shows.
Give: 3:50
